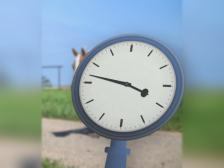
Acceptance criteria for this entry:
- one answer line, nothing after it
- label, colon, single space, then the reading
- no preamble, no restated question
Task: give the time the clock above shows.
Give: 3:47
